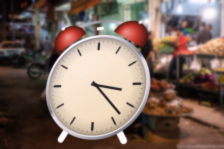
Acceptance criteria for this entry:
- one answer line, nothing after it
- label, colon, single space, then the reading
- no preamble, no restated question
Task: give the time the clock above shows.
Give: 3:23
